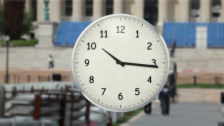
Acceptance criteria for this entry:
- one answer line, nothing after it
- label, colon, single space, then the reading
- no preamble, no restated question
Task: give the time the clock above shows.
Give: 10:16
